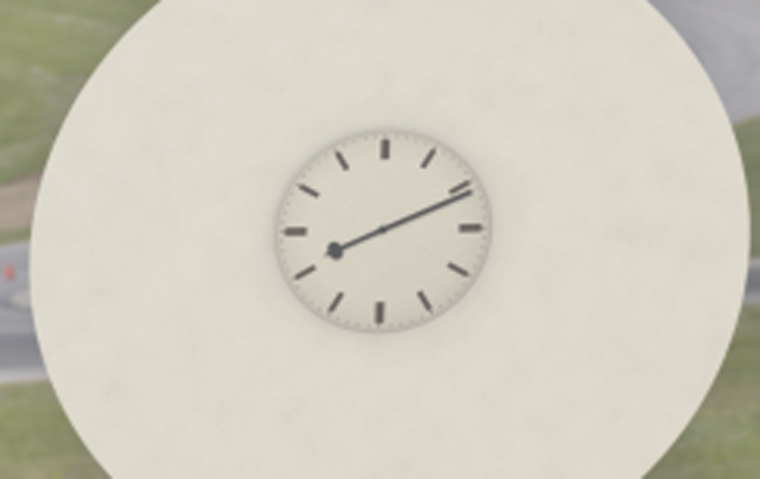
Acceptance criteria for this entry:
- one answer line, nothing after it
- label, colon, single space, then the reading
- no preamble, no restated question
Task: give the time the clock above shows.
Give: 8:11
